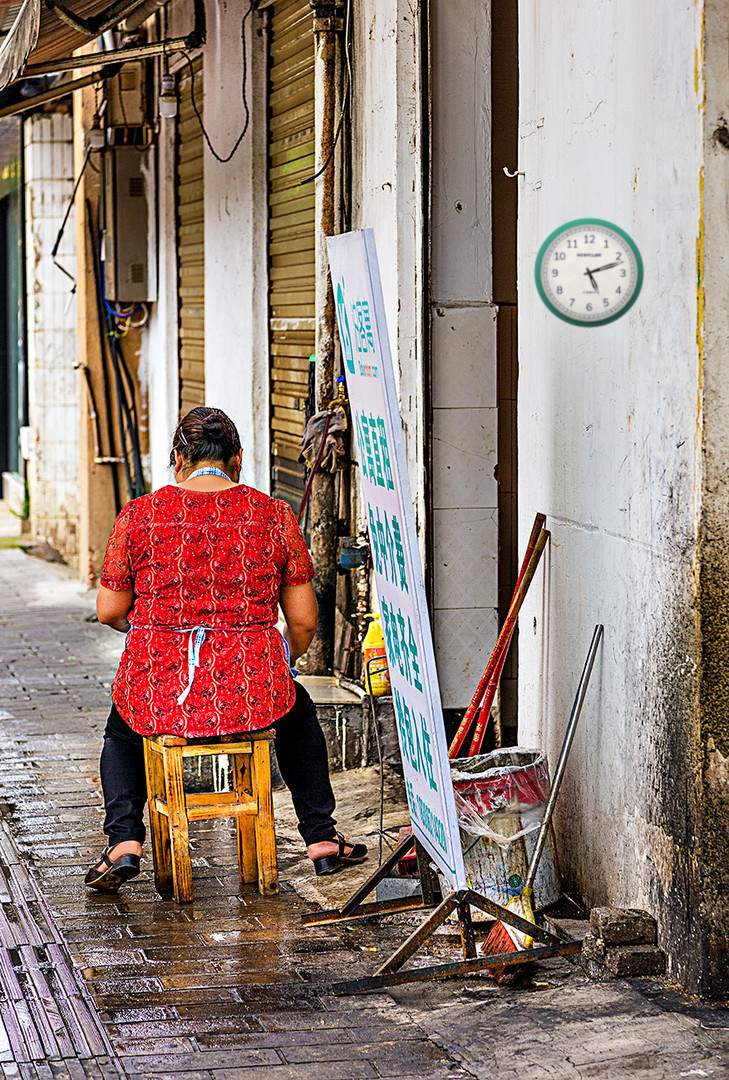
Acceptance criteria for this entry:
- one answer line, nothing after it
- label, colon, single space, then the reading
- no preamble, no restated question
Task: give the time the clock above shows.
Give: 5:12
